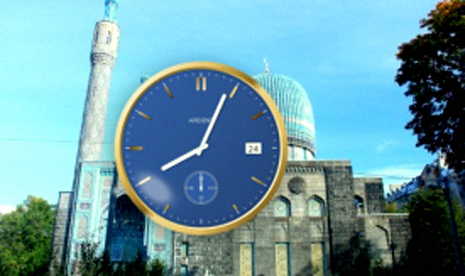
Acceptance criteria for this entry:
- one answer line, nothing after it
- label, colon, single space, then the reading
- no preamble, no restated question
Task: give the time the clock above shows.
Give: 8:04
